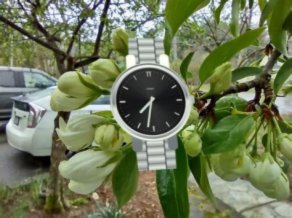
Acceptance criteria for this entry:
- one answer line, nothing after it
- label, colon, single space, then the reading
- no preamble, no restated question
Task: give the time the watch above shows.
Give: 7:32
